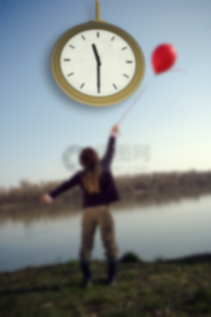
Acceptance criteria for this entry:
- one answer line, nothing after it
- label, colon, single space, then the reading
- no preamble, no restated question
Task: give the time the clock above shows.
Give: 11:30
